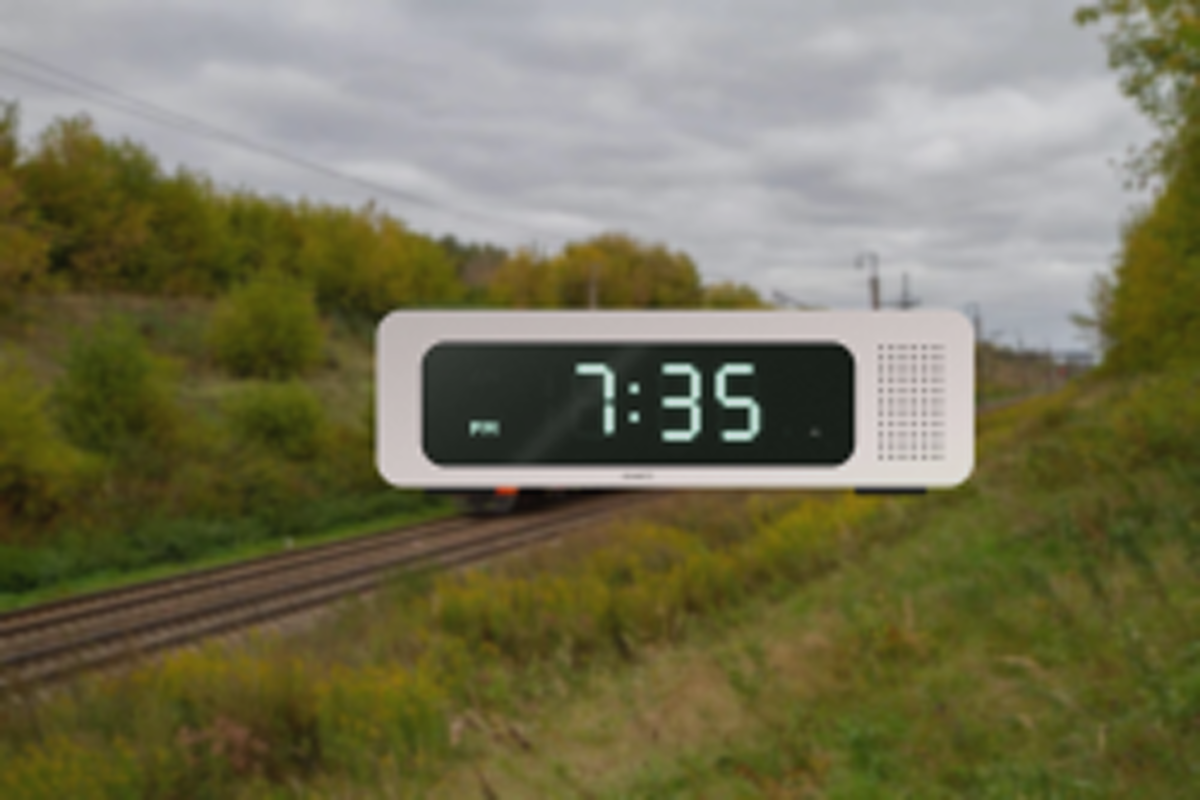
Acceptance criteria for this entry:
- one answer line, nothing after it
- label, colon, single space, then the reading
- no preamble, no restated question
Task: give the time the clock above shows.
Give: 7:35
